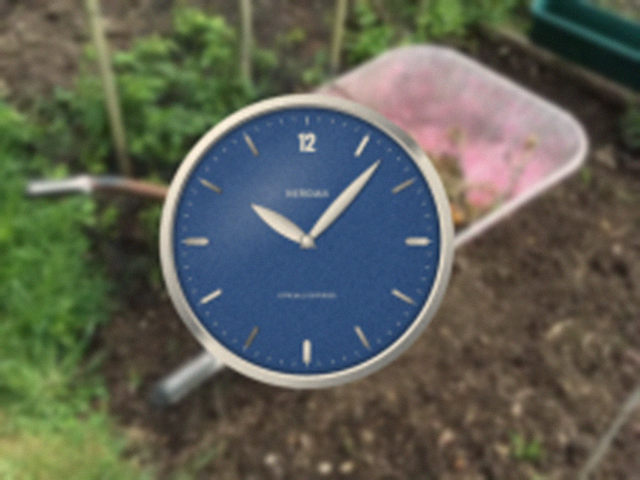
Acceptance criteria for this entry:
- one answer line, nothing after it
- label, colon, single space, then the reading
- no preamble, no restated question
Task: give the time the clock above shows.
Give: 10:07
